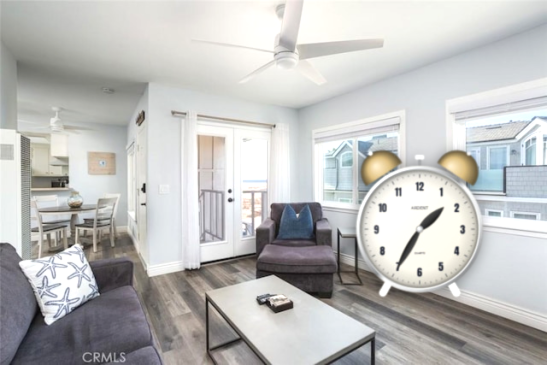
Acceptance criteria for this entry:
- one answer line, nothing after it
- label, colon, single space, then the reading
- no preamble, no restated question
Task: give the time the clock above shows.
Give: 1:35
